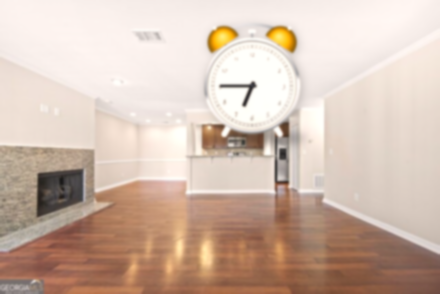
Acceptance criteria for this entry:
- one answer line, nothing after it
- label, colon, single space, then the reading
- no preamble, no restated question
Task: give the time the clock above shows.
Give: 6:45
